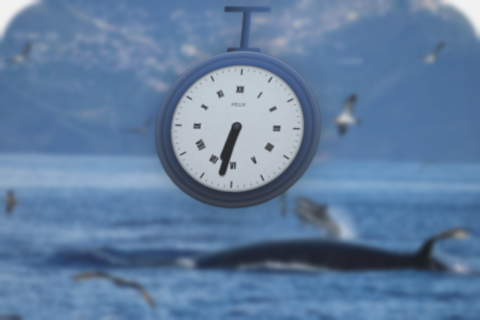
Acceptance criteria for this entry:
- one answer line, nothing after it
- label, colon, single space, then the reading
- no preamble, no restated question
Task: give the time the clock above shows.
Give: 6:32
